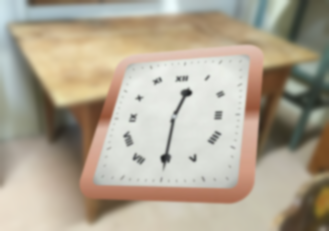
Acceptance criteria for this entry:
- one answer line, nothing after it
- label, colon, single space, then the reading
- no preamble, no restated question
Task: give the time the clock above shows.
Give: 12:30
